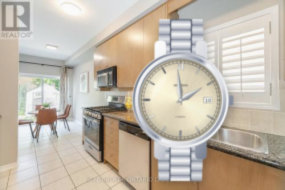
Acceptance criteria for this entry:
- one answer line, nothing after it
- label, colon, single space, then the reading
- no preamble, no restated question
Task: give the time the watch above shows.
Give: 1:59
